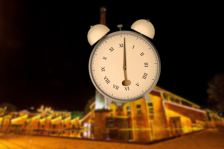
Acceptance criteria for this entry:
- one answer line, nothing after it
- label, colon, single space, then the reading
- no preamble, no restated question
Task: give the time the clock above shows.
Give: 6:01
